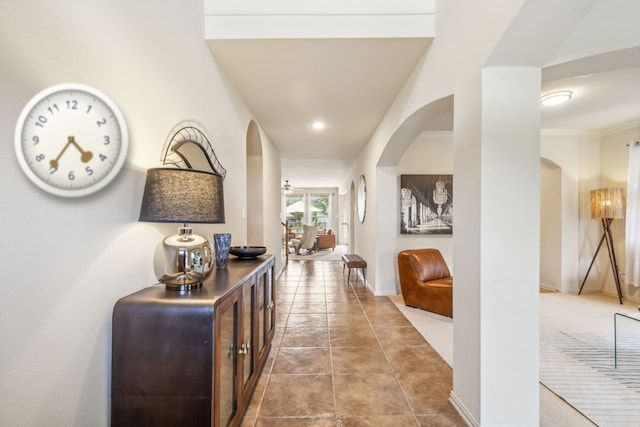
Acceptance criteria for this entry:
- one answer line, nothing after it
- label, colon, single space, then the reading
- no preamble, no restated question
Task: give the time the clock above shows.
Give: 4:36
